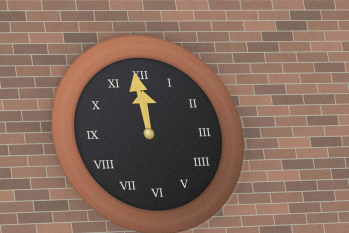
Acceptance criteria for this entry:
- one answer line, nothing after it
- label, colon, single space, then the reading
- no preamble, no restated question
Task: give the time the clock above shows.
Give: 11:59
